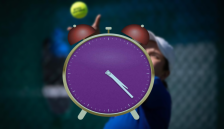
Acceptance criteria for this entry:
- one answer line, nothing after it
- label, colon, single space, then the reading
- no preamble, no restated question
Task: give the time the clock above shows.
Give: 4:23
